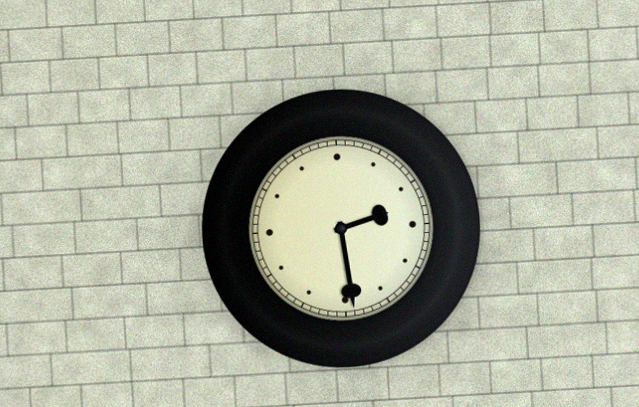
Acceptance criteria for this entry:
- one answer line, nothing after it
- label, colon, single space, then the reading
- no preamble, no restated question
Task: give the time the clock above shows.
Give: 2:29
